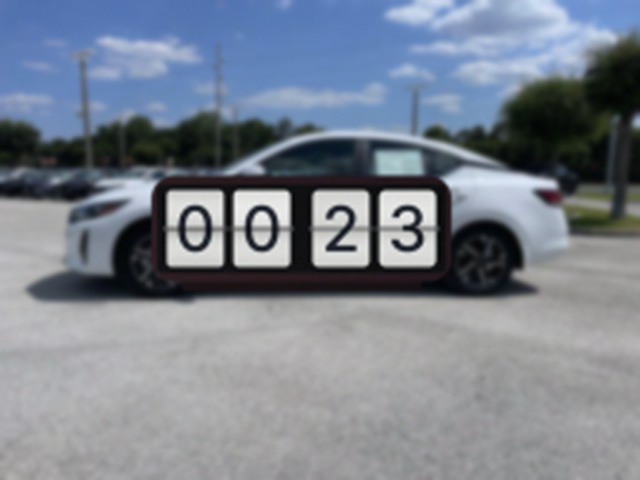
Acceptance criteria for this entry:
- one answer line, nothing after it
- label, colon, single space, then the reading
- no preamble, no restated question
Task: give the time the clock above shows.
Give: 0:23
